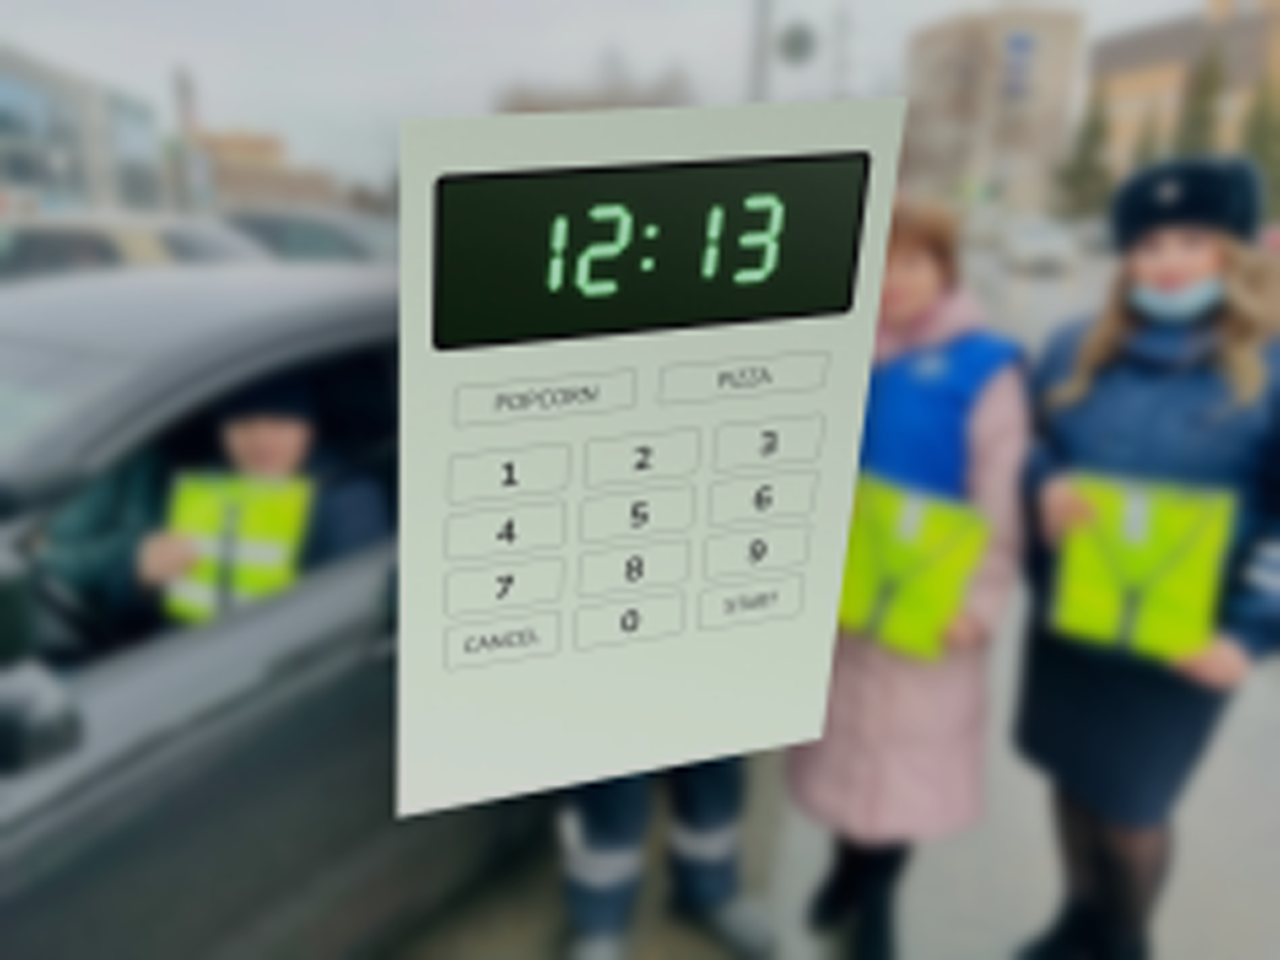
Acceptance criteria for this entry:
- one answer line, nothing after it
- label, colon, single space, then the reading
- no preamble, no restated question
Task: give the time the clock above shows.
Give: 12:13
